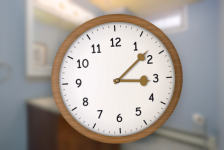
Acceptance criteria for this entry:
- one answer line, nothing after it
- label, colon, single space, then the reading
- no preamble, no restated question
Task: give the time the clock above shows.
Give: 3:08
